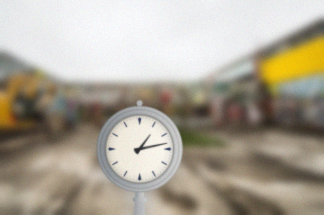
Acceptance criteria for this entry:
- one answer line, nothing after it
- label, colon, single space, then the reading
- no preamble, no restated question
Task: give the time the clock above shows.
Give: 1:13
